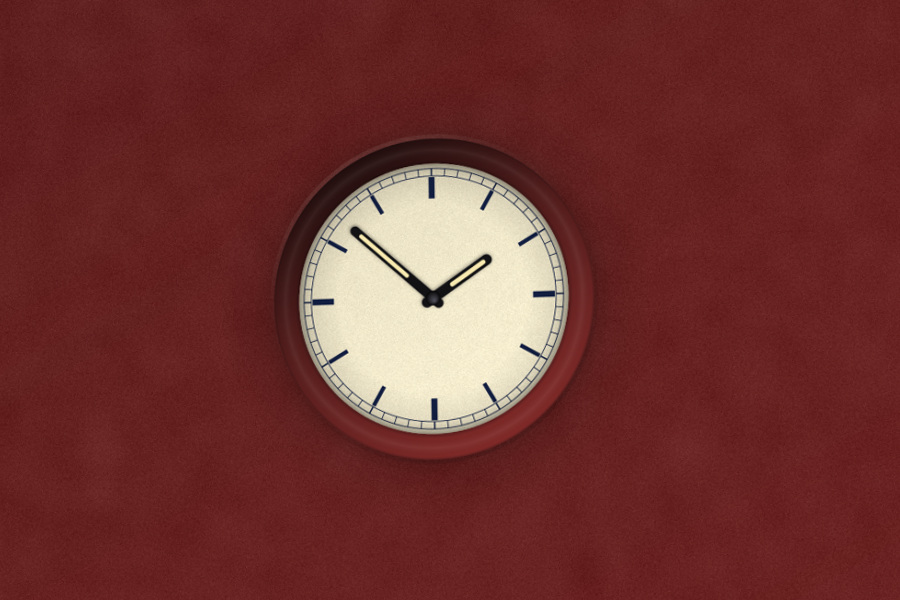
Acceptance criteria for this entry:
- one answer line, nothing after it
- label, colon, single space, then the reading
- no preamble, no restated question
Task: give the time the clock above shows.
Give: 1:52
